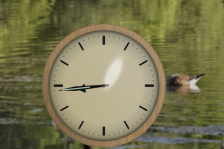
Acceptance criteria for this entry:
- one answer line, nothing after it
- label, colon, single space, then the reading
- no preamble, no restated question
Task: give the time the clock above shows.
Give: 8:44
